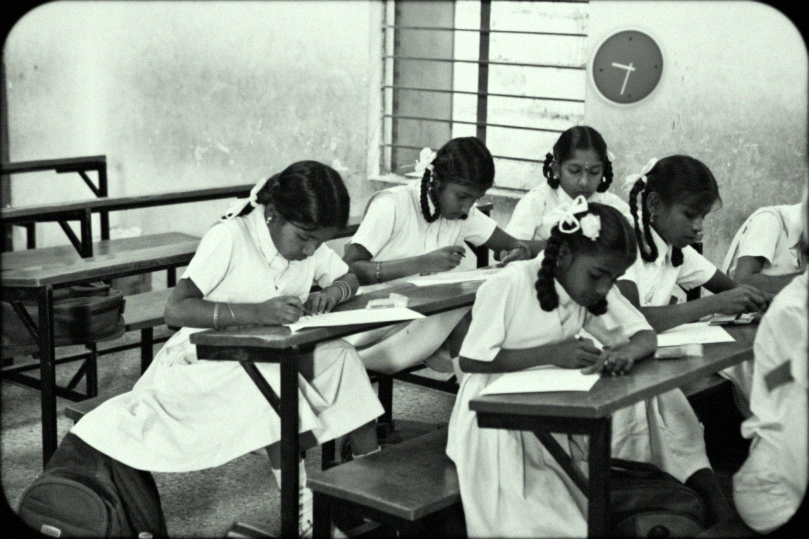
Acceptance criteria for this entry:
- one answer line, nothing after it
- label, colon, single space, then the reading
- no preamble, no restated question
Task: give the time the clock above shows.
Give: 9:33
